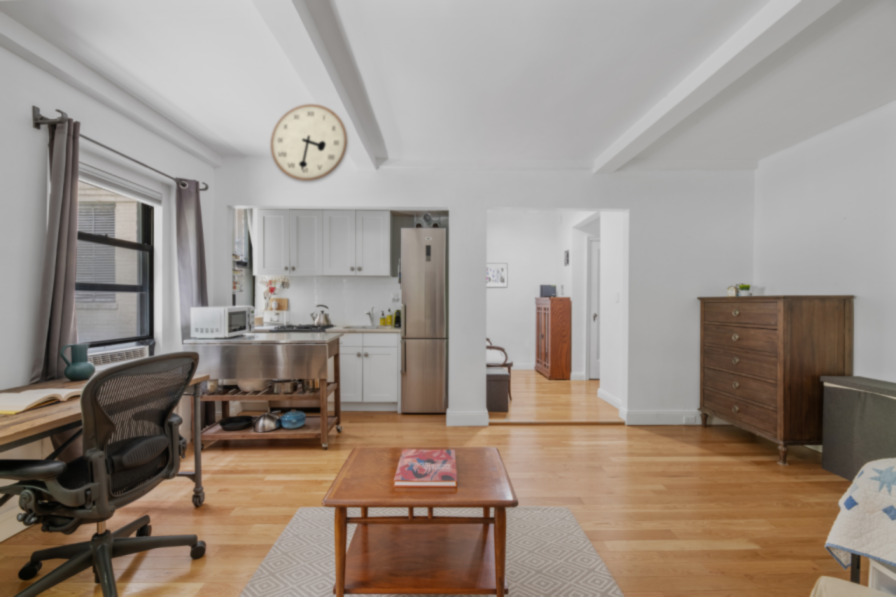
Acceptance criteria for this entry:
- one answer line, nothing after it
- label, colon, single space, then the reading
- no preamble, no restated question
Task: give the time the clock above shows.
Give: 3:31
